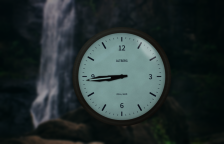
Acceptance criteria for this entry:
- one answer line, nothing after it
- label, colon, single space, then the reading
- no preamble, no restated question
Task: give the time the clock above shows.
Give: 8:44
